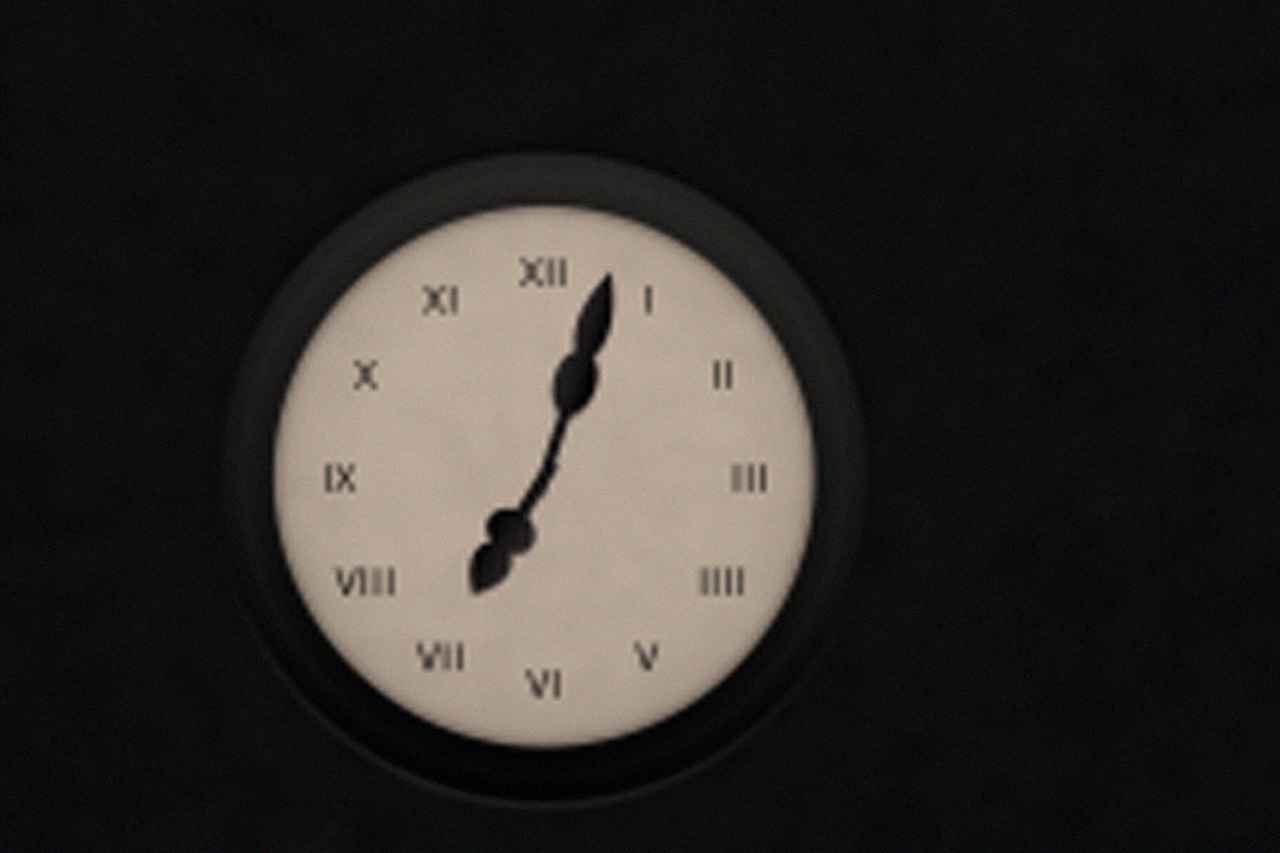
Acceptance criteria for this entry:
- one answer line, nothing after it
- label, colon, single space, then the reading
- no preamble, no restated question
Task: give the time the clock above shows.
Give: 7:03
